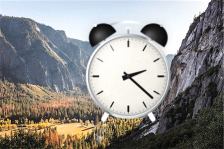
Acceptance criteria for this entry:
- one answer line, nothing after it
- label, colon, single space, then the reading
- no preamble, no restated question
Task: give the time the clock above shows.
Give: 2:22
